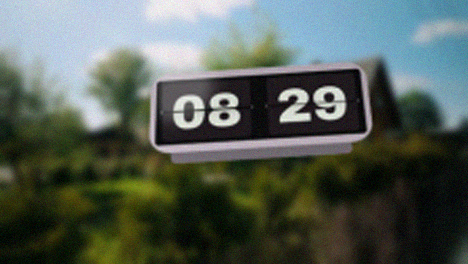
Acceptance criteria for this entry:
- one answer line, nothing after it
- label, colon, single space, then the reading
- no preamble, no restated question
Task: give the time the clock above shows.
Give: 8:29
